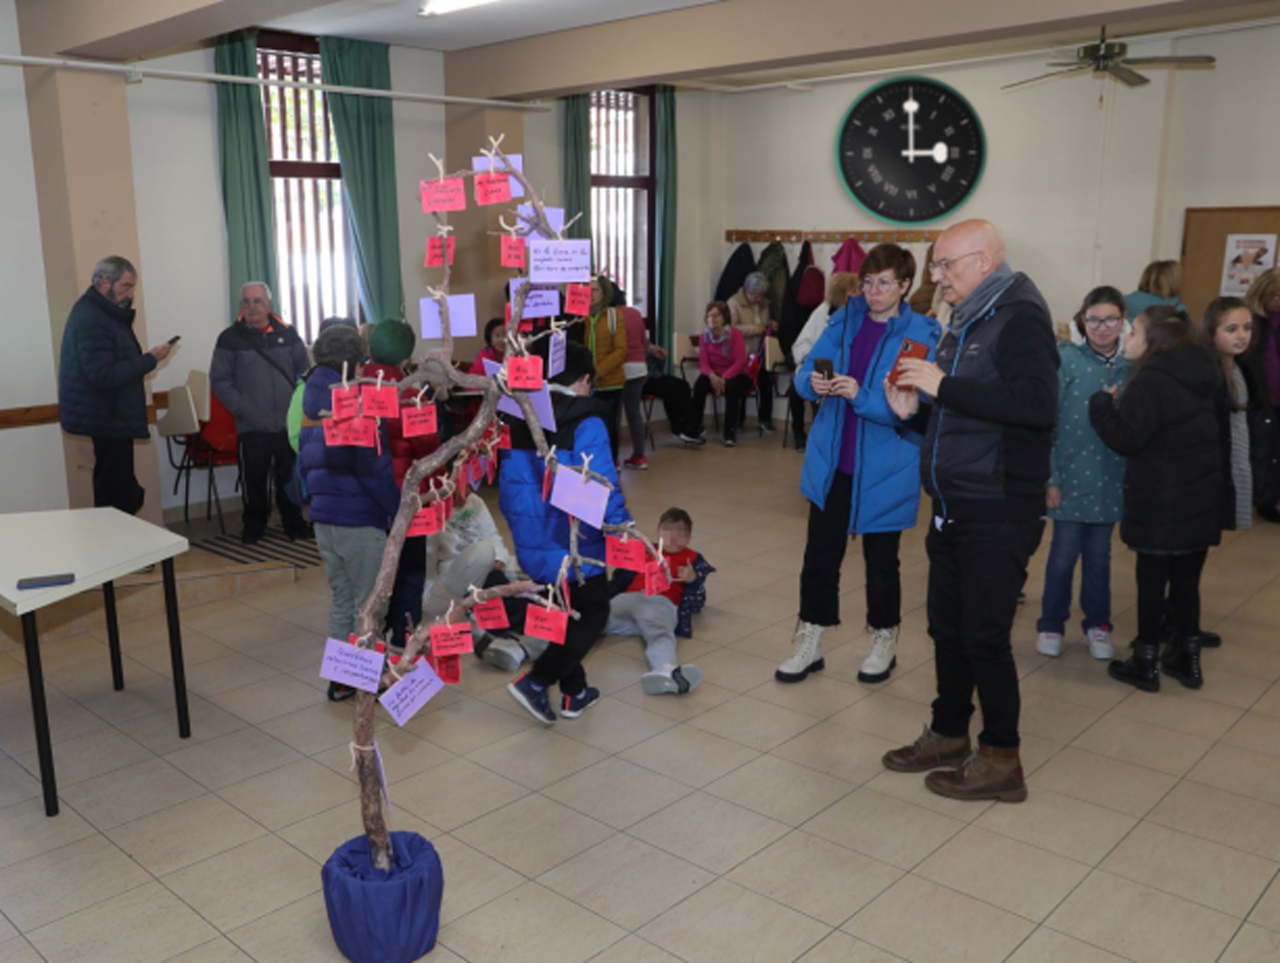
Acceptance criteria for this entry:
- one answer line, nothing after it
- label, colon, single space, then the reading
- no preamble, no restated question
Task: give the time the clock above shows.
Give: 3:00
